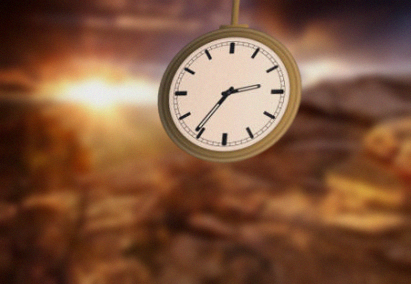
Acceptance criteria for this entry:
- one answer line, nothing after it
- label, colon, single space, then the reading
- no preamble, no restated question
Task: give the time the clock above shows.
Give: 2:36
